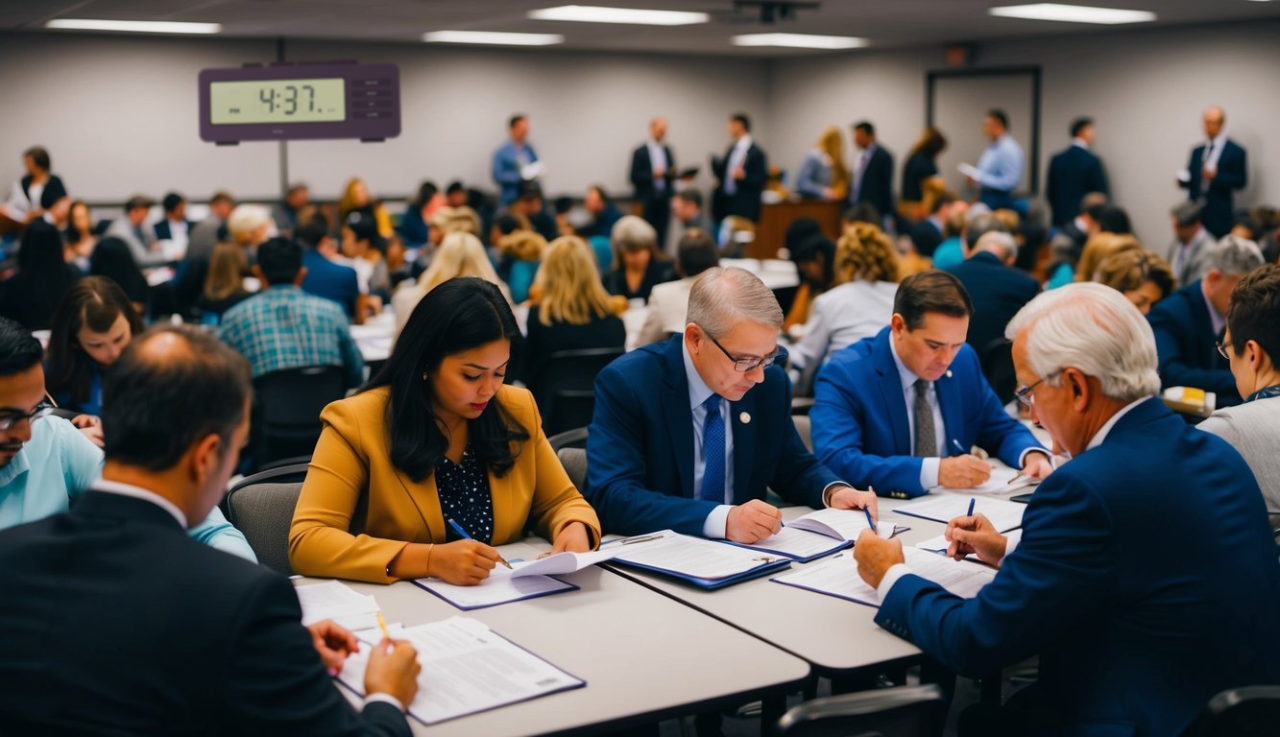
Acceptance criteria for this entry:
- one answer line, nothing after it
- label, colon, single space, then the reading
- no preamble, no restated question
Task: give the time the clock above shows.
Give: 4:37
